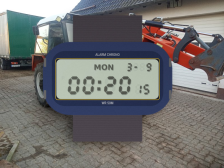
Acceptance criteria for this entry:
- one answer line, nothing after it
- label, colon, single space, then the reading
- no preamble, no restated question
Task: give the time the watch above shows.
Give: 0:20:15
